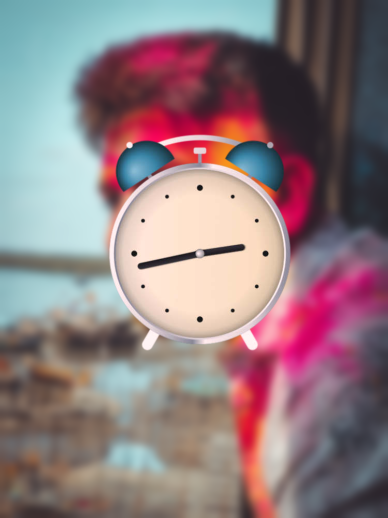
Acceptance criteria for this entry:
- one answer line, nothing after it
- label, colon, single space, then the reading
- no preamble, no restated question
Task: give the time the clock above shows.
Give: 2:43
